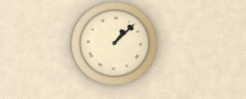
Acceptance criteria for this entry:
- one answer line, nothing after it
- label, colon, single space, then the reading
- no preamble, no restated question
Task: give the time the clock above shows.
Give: 1:07
